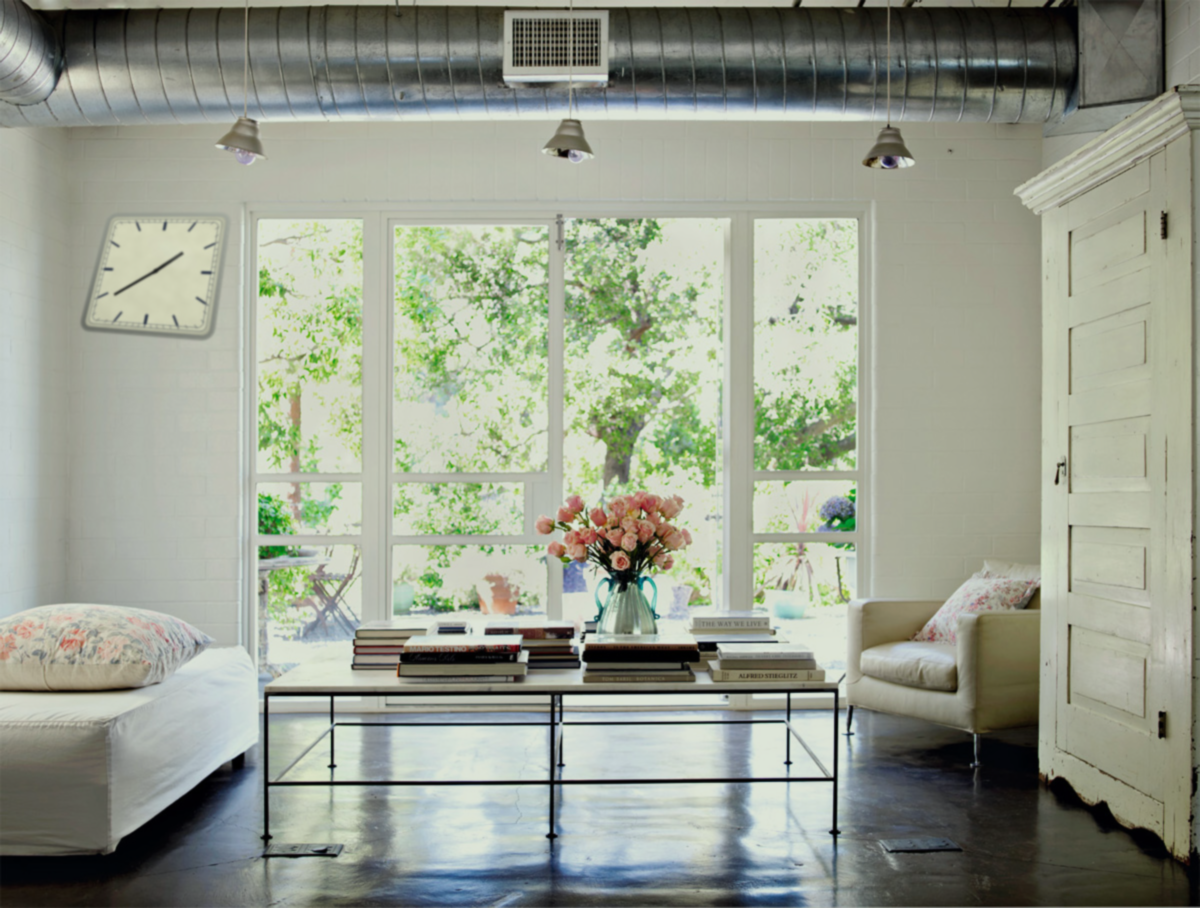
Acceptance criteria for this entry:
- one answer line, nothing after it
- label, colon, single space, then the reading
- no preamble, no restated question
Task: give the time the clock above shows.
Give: 1:39
